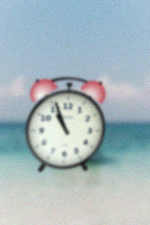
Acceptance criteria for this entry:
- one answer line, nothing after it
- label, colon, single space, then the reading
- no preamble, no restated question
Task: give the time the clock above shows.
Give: 10:56
